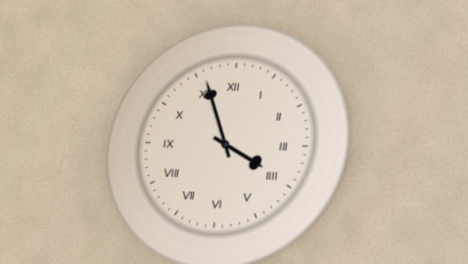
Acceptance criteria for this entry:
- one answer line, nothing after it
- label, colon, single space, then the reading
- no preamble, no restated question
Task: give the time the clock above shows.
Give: 3:56
